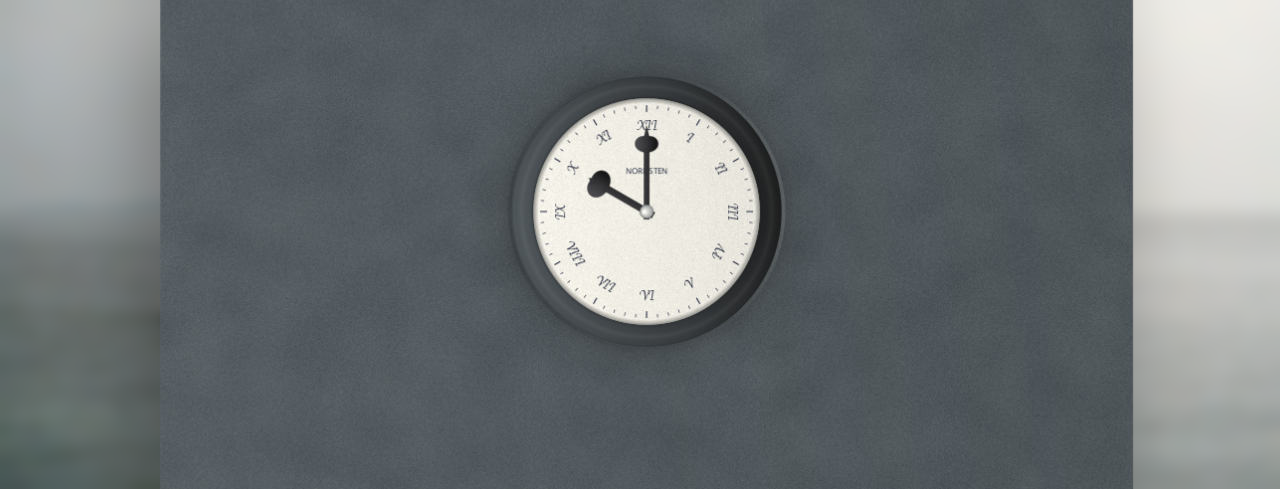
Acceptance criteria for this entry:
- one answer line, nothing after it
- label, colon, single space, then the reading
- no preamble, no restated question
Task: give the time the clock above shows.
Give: 10:00
